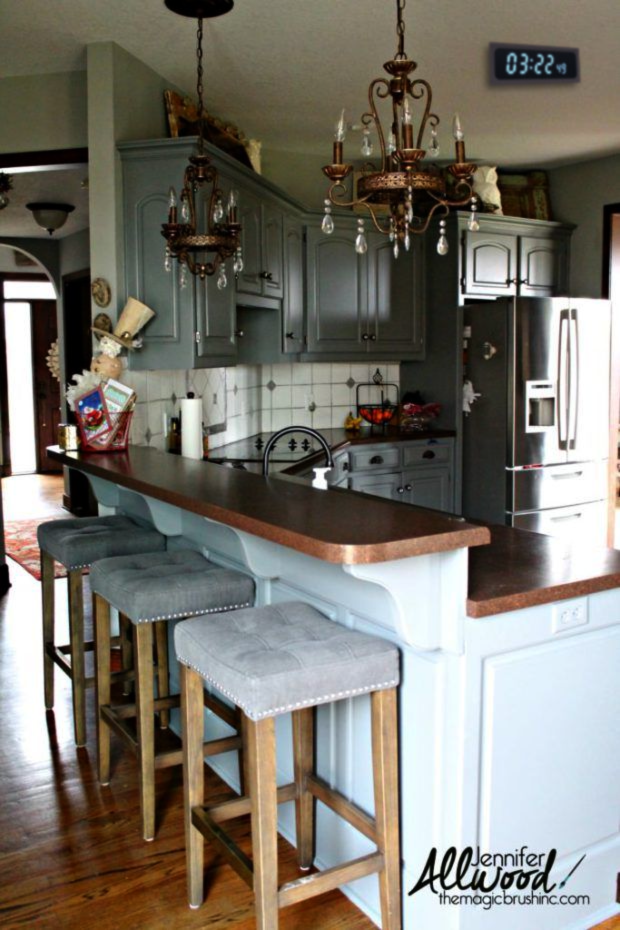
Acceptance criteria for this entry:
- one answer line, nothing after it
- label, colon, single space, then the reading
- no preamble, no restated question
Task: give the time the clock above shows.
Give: 3:22
